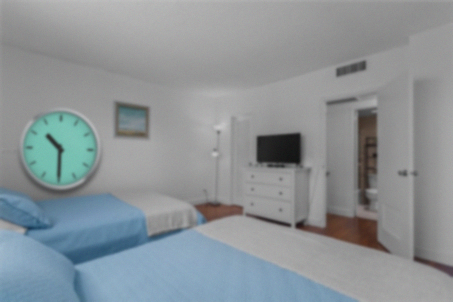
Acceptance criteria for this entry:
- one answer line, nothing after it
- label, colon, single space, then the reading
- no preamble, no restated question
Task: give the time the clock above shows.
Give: 10:30
